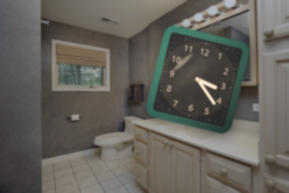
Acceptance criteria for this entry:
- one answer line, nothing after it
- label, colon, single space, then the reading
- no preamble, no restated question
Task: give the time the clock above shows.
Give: 3:22
